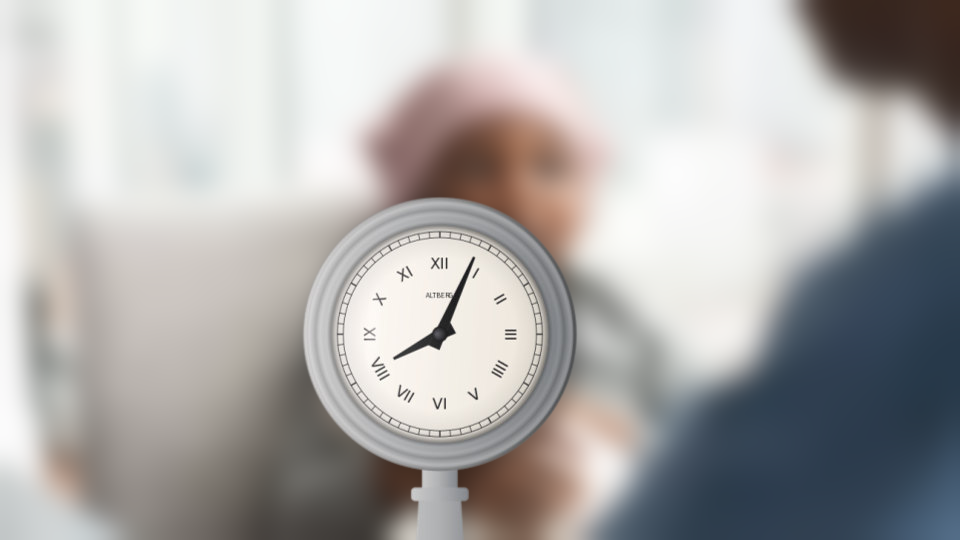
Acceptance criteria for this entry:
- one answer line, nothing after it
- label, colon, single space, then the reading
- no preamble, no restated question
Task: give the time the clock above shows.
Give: 8:04
